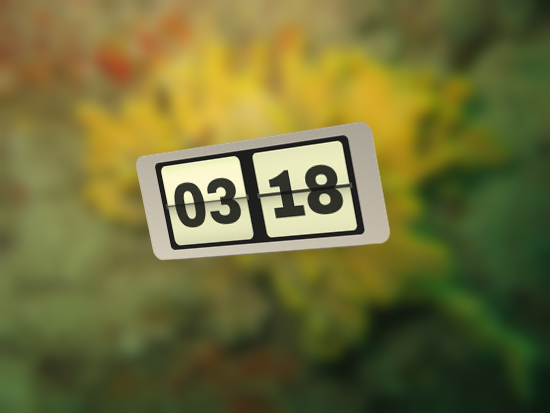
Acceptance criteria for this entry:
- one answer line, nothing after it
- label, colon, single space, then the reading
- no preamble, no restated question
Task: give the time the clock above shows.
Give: 3:18
